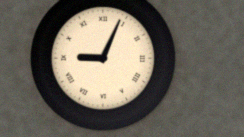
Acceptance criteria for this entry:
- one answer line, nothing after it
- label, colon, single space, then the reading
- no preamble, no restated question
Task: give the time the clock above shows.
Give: 9:04
